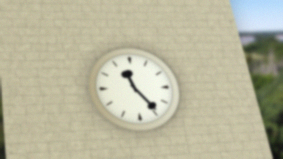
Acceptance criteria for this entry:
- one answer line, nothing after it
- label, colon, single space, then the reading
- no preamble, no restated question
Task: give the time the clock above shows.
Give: 11:24
